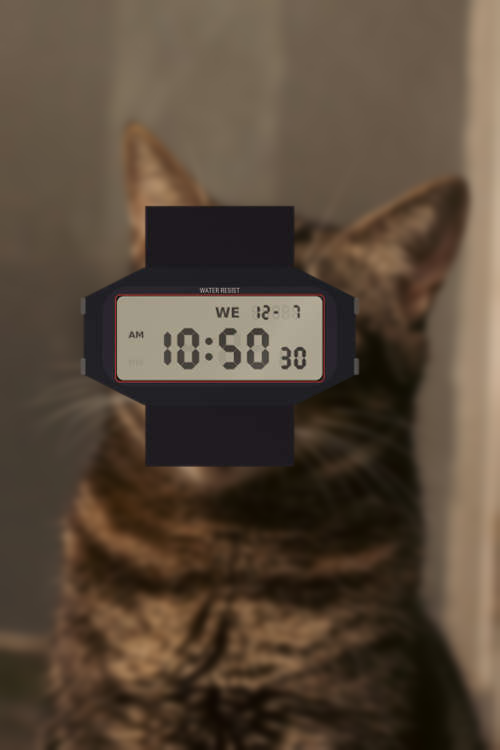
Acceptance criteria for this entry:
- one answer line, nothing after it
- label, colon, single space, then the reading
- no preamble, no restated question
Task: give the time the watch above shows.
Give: 10:50:30
